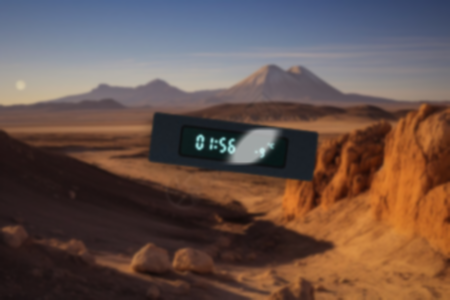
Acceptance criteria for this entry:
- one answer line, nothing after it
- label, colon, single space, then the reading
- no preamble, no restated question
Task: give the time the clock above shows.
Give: 1:56
